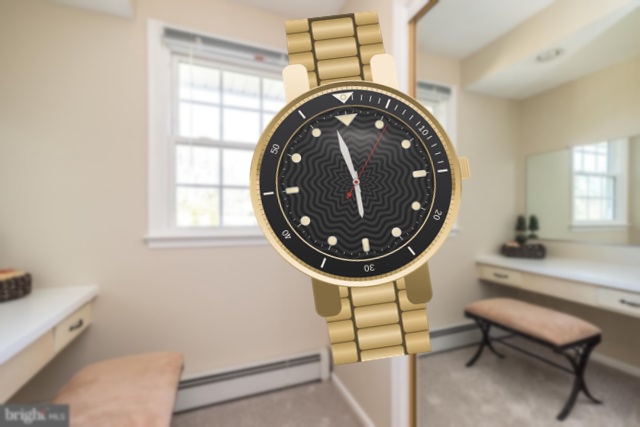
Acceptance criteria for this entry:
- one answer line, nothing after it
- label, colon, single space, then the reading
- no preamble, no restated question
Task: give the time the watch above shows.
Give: 5:58:06
